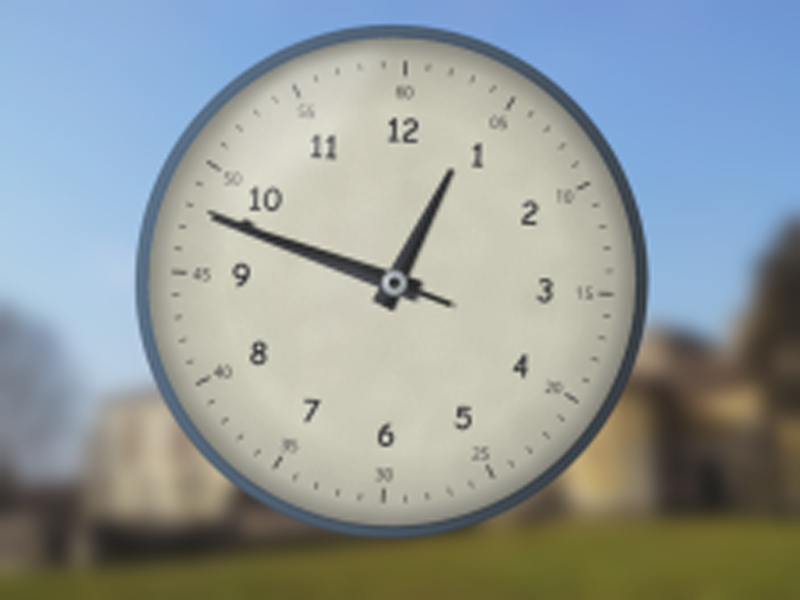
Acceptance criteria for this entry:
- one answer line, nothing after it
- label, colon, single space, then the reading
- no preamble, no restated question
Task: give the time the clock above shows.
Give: 12:47:48
